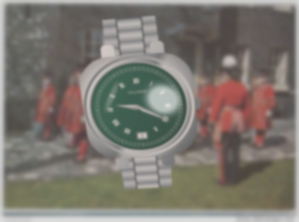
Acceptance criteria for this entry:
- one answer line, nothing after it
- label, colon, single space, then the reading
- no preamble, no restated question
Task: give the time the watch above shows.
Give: 9:20
